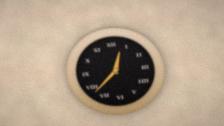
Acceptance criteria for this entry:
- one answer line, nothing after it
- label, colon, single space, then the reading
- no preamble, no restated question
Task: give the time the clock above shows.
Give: 12:38
